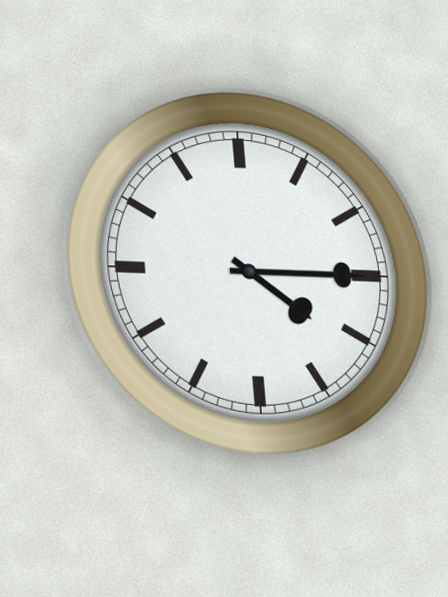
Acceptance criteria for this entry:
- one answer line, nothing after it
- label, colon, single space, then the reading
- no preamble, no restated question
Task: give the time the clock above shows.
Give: 4:15
